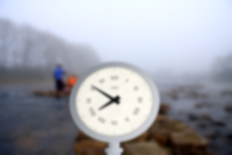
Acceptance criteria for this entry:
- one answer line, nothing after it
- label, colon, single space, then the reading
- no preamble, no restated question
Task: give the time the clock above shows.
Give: 7:51
